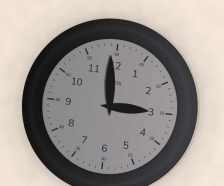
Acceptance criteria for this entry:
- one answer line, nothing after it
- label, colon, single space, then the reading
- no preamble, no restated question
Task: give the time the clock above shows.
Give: 2:59
